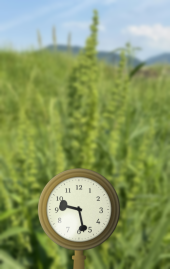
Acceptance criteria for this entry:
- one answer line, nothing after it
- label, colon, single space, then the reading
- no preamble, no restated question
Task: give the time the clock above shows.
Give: 9:28
